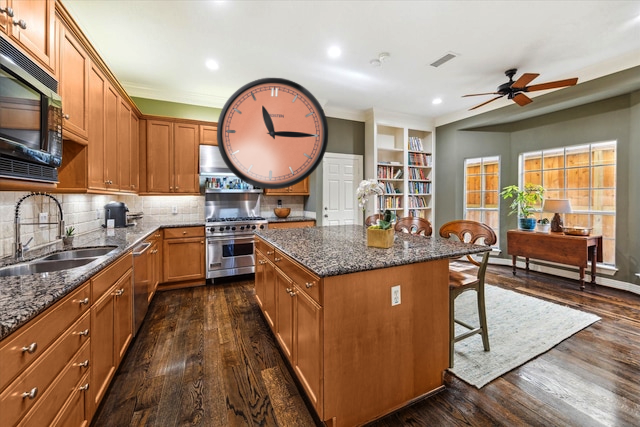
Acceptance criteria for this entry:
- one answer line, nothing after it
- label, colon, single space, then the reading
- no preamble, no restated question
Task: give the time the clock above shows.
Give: 11:15
